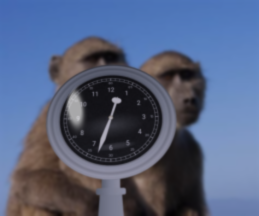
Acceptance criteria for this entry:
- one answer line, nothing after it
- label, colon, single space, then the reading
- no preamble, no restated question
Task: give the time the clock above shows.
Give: 12:33
